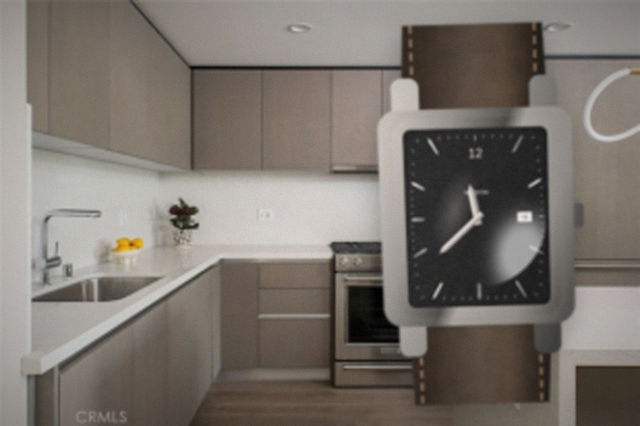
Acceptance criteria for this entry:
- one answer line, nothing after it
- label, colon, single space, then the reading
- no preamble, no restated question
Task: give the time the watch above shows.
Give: 11:38
